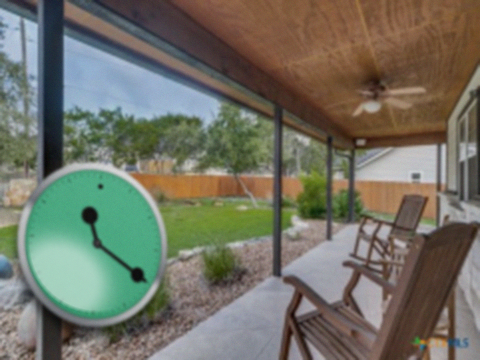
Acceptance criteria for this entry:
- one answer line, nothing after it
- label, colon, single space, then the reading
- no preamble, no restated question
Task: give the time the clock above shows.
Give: 11:20
